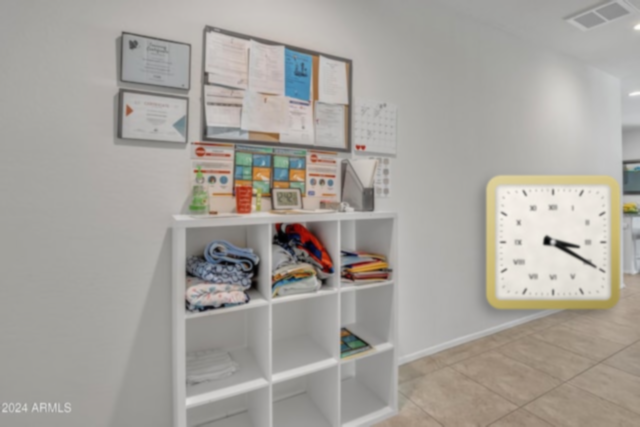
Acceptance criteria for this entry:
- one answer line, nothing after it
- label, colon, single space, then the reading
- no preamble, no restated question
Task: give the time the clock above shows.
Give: 3:20
